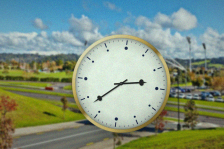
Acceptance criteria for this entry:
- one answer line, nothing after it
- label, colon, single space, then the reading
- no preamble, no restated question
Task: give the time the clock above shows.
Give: 2:38
